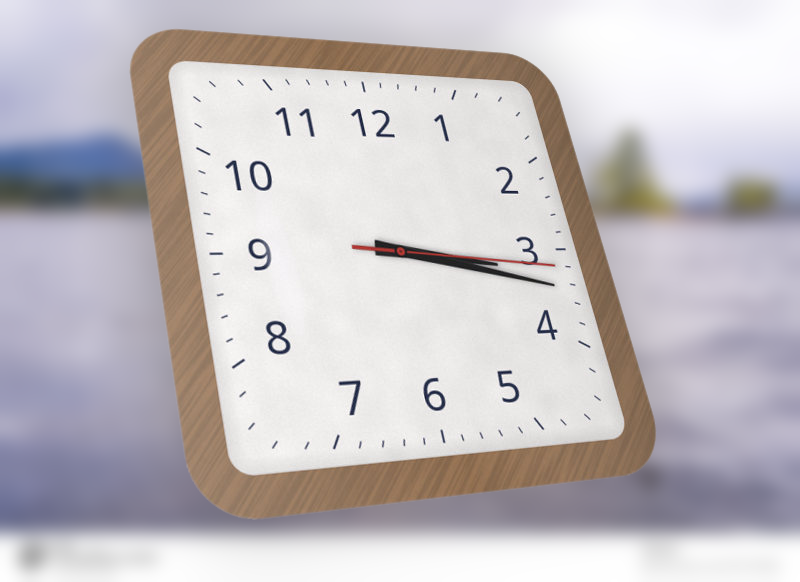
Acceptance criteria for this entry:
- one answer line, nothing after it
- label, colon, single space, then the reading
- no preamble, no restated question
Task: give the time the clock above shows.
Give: 3:17:16
